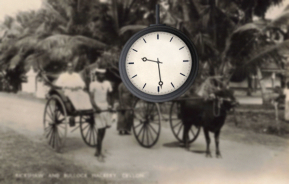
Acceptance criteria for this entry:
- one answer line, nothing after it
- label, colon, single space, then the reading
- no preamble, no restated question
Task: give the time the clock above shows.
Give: 9:29
